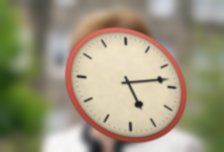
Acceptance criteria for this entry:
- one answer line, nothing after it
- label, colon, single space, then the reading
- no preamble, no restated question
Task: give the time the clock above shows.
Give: 5:13
